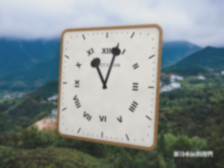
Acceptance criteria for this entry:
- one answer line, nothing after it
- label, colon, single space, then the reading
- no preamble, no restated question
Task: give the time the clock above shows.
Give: 11:03
